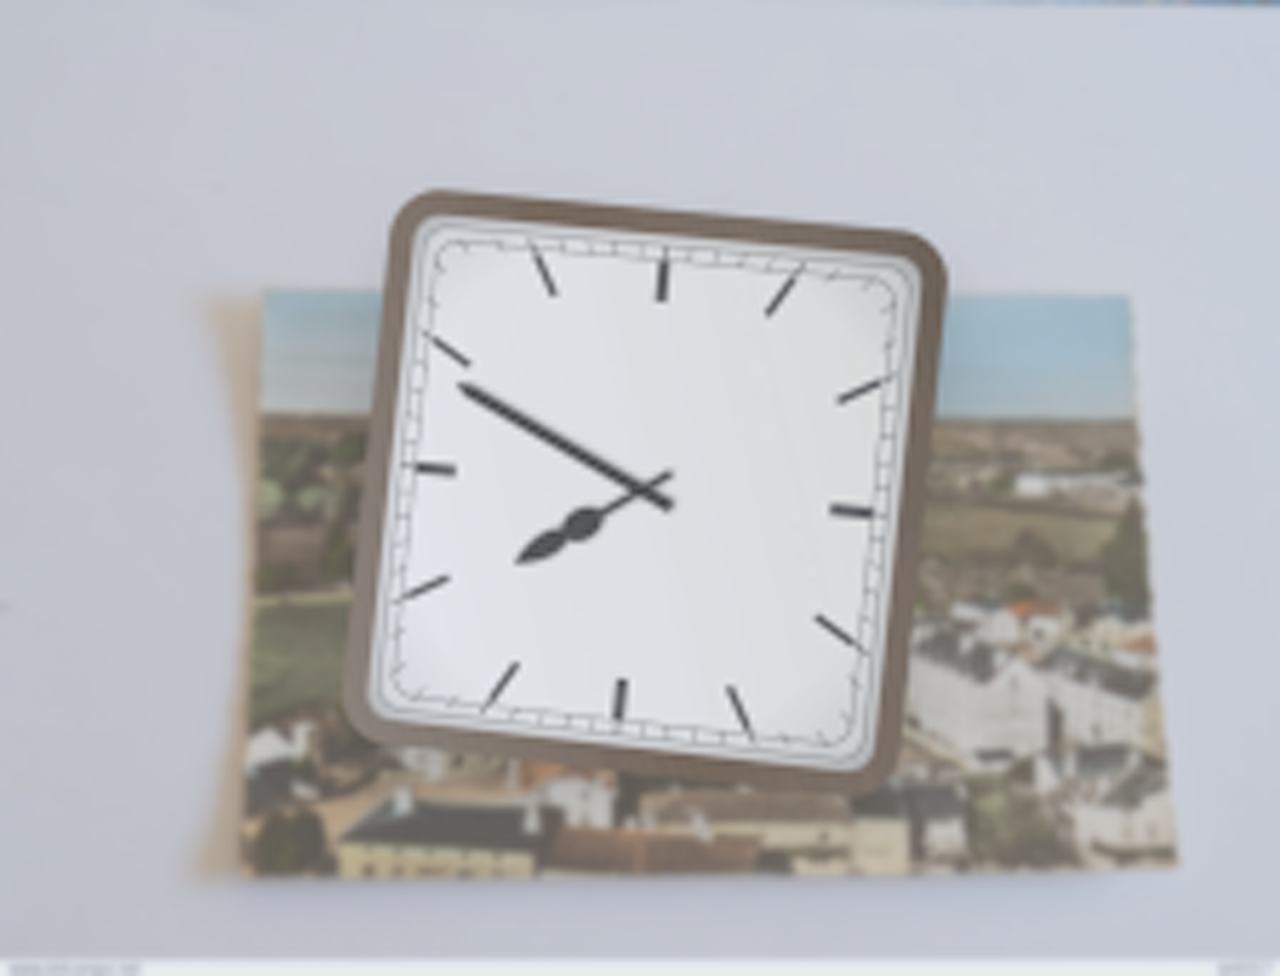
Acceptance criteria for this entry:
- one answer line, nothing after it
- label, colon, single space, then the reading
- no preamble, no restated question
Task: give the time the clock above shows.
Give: 7:49
